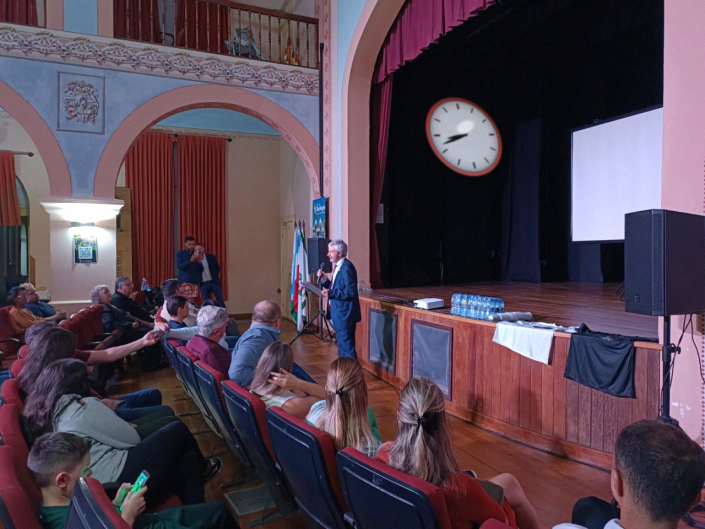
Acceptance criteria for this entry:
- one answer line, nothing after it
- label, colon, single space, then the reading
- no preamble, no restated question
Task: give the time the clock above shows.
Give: 8:42
